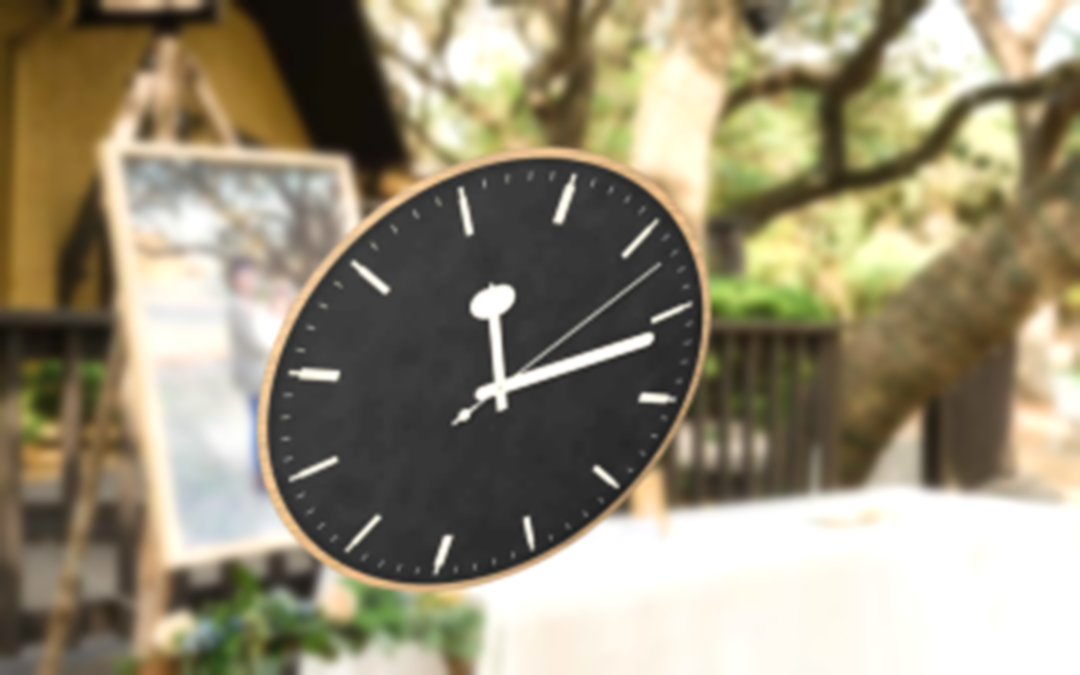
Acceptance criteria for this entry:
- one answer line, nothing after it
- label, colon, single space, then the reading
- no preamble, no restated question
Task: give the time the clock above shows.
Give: 11:11:07
